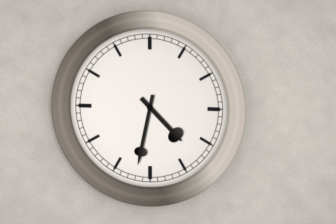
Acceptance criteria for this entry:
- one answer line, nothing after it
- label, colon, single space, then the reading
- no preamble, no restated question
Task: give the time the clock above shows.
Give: 4:32
